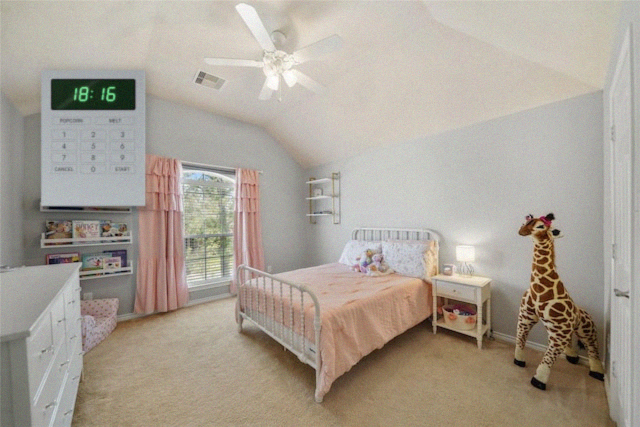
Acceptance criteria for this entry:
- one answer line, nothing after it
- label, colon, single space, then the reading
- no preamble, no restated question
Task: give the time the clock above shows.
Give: 18:16
